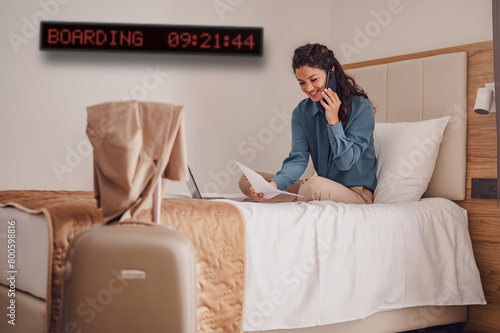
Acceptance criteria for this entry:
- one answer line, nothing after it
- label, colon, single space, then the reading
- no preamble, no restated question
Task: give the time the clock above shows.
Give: 9:21:44
